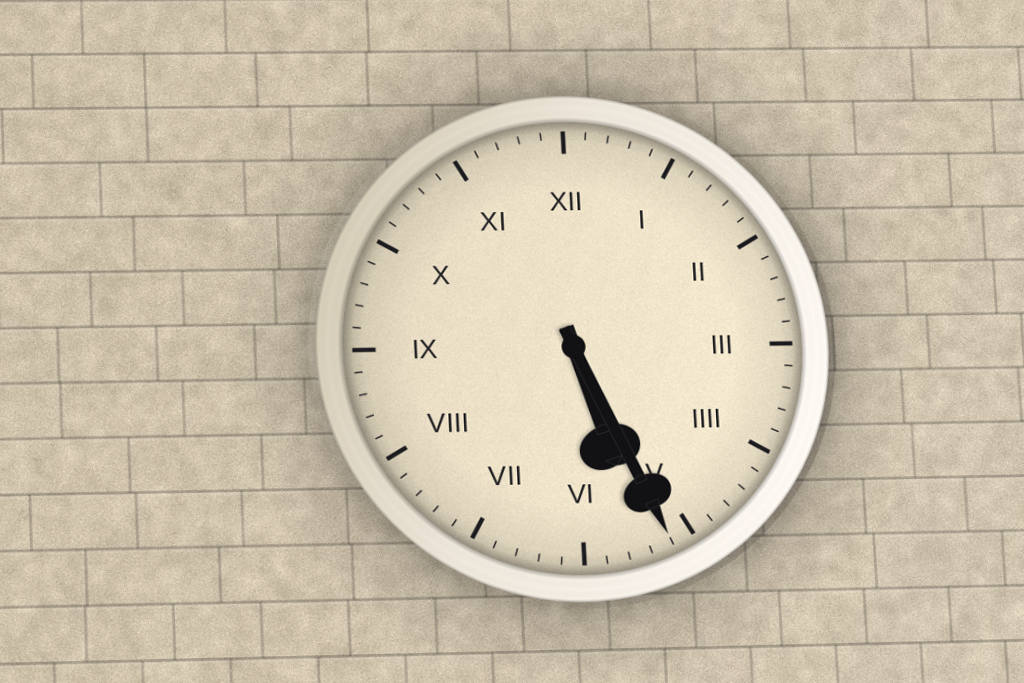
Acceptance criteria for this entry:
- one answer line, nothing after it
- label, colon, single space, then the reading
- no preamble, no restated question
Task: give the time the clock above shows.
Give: 5:26
